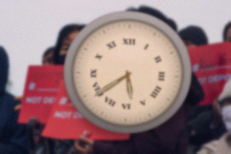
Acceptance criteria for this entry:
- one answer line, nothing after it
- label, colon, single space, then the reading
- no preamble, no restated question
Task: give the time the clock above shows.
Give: 5:39
